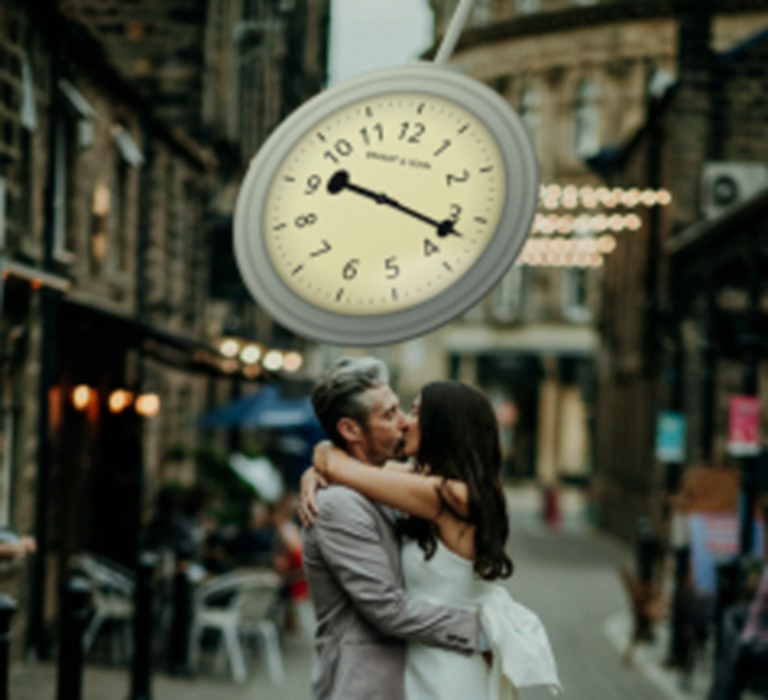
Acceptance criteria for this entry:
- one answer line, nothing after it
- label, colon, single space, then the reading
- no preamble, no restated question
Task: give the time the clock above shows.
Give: 9:17
